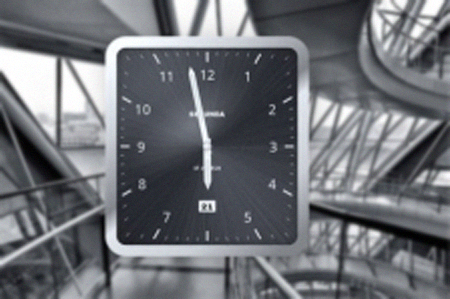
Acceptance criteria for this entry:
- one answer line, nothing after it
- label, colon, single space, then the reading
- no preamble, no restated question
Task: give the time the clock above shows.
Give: 5:58
